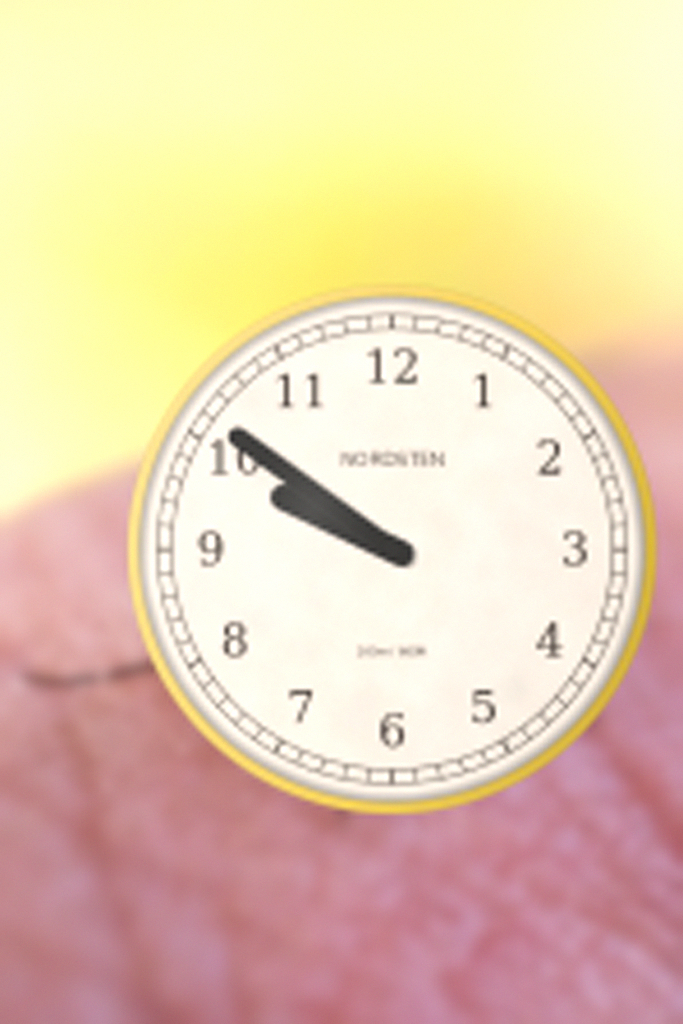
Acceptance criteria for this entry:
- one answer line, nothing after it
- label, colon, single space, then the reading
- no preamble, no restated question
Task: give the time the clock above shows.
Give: 9:51
